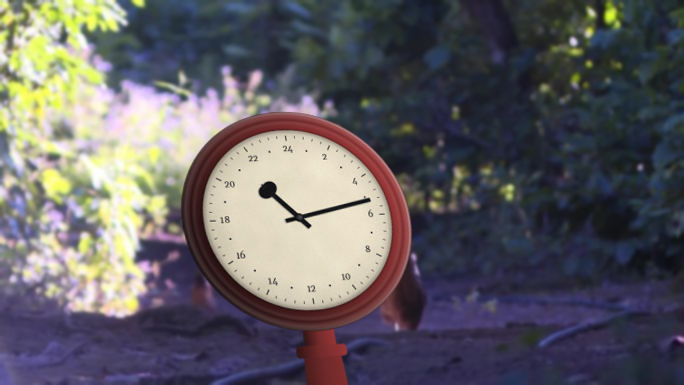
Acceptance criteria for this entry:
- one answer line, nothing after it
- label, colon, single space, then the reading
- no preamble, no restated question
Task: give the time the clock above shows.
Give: 21:13
